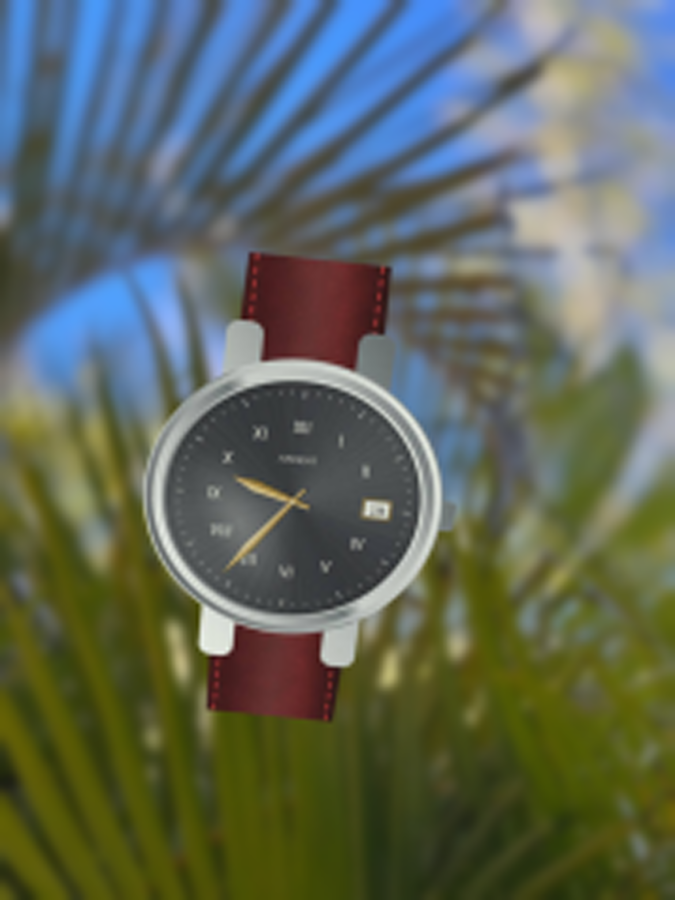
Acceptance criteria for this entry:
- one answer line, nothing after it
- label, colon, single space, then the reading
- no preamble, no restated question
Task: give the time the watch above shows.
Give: 9:36
